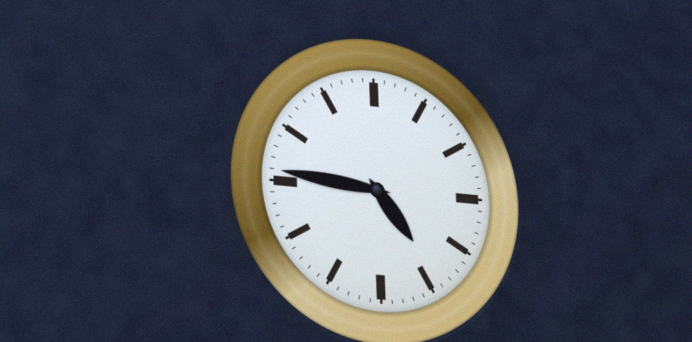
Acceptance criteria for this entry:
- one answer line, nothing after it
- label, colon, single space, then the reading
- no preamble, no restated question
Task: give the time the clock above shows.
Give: 4:46
